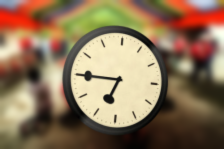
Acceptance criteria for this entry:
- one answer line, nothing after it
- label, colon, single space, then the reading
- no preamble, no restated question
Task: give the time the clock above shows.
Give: 6:45
